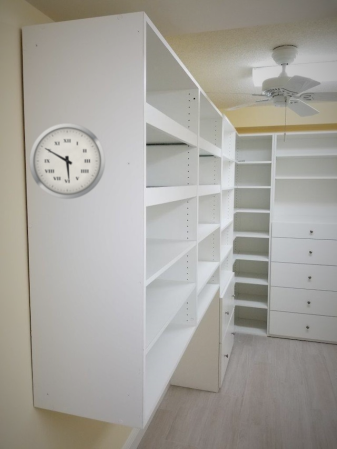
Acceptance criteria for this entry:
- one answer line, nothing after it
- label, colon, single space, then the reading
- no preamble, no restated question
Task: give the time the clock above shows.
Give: 5:50
